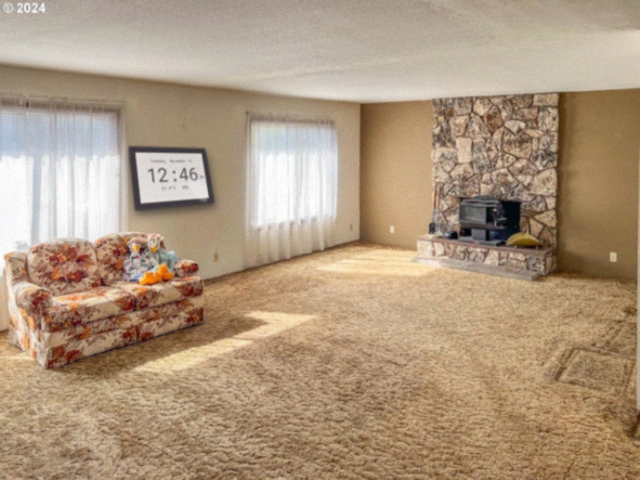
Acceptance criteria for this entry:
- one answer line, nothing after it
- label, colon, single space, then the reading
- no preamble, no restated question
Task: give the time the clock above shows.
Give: 12:46
